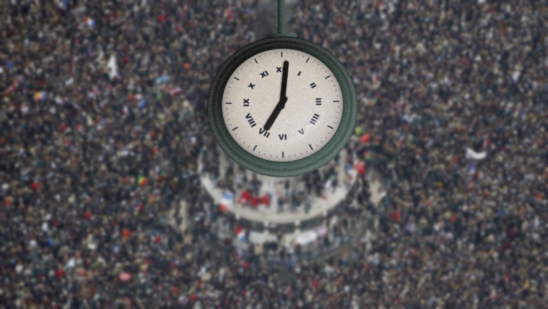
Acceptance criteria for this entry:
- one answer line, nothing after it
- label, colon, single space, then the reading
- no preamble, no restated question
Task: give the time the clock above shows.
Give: 7:01
